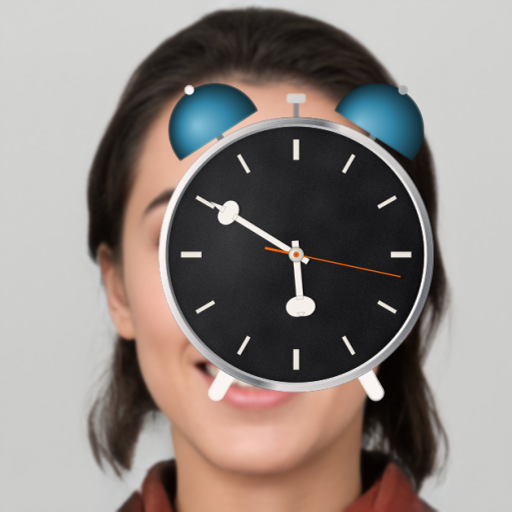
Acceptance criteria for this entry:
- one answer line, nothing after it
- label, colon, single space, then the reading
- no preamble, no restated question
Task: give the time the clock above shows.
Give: 5:50:17
